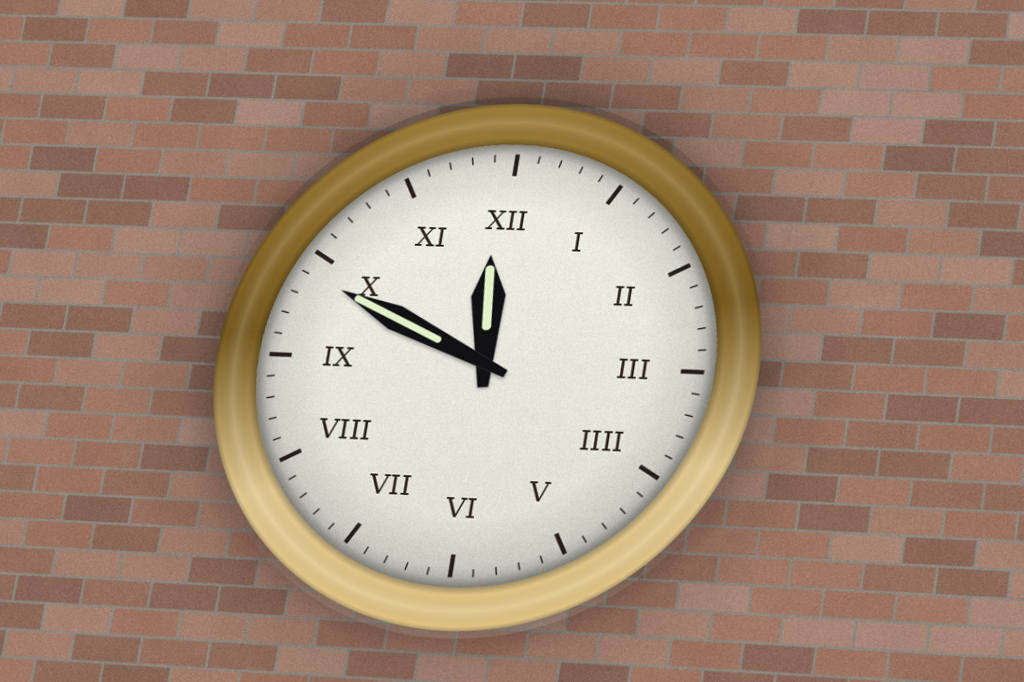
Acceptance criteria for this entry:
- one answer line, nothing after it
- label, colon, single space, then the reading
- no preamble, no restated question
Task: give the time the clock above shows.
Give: 11:49
